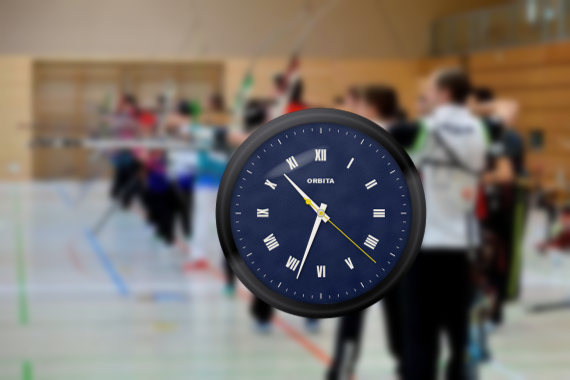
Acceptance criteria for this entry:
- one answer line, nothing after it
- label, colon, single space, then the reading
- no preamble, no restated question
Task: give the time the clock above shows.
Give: 10:33:22
